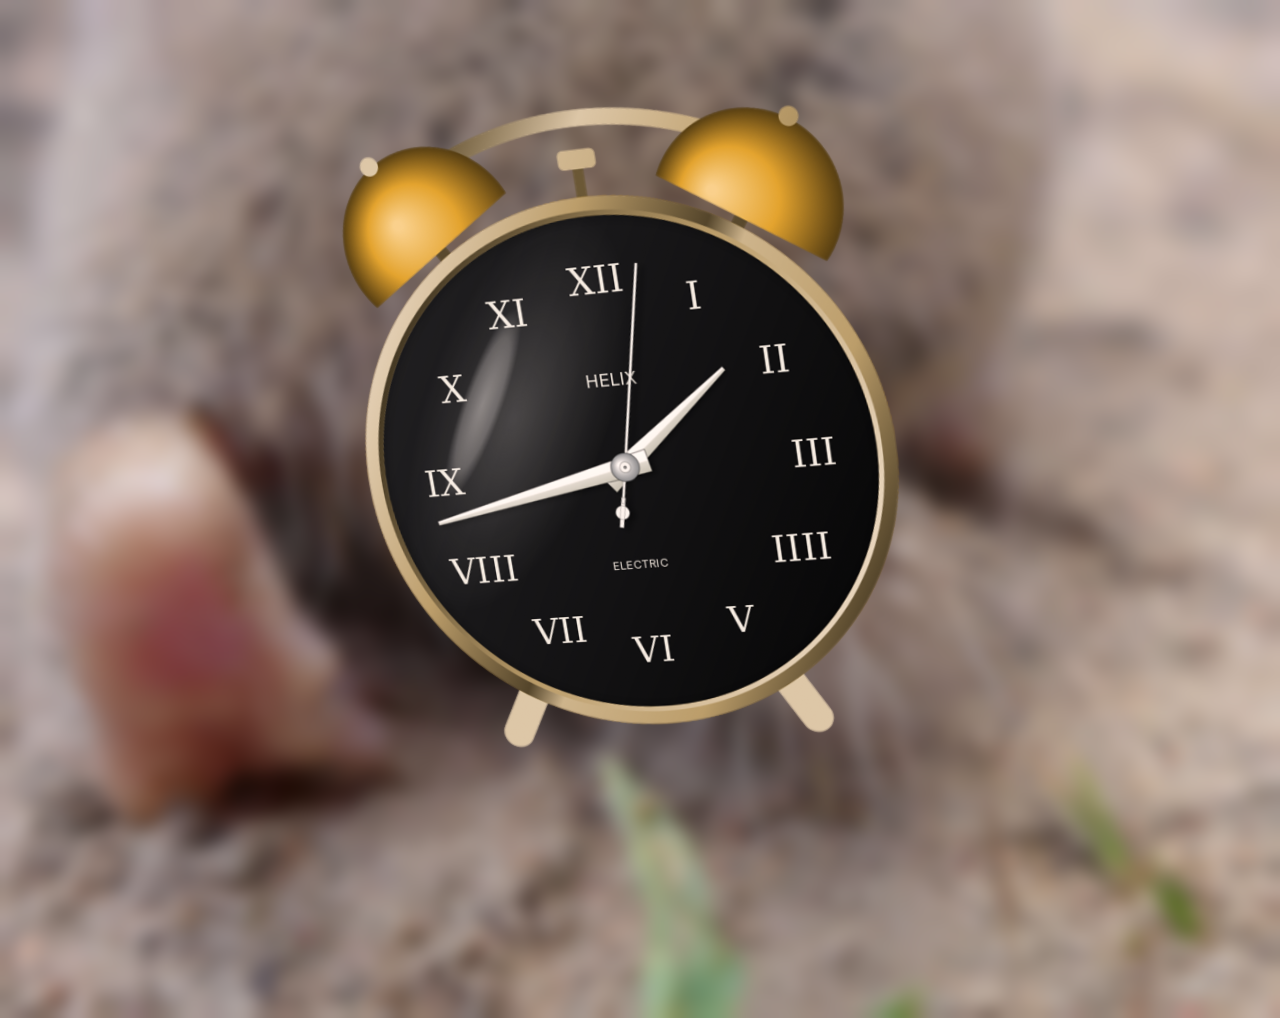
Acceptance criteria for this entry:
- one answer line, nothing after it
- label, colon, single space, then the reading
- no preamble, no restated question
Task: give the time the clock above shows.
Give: 1:43:02
